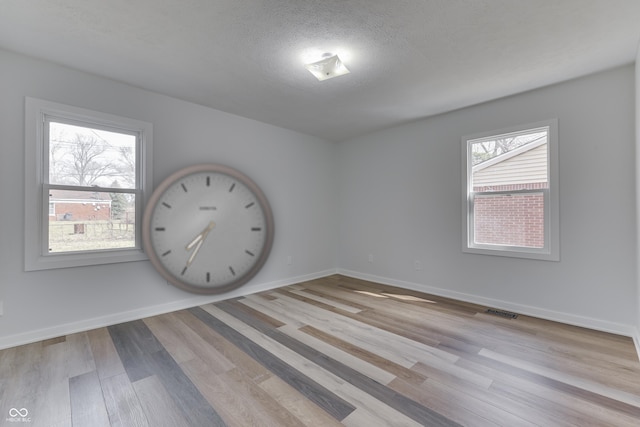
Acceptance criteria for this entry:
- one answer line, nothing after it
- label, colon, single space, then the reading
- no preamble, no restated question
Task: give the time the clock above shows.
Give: 7:35
